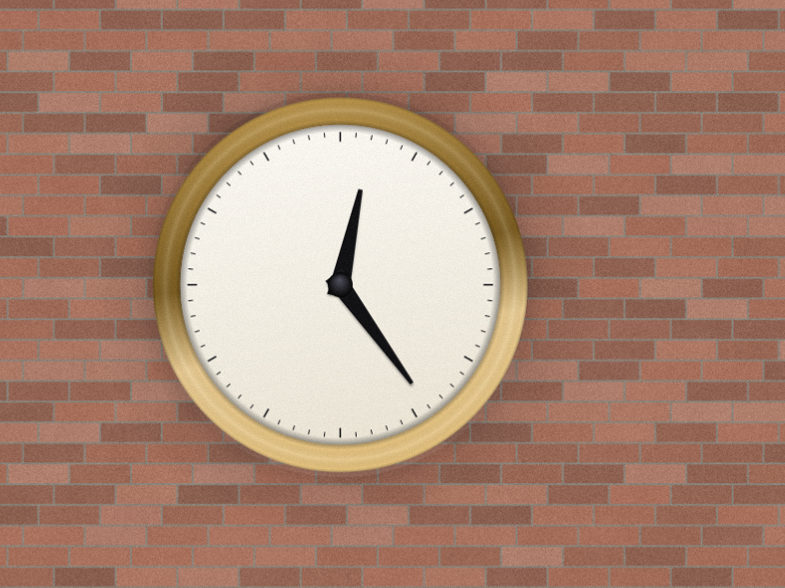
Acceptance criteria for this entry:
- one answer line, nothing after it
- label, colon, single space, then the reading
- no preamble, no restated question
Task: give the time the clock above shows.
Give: 12:24
